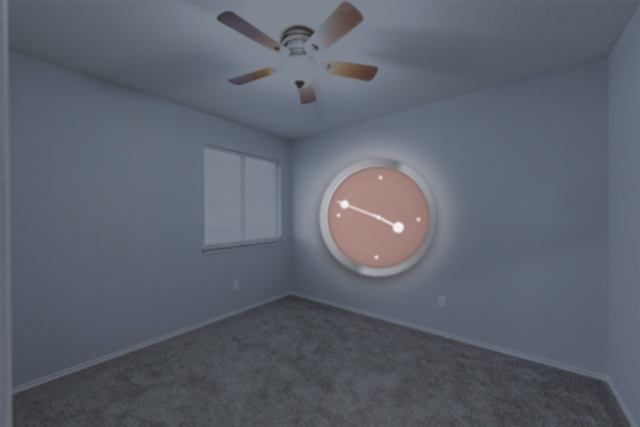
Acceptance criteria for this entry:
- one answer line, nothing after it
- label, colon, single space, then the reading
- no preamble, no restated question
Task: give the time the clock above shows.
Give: 3:48
